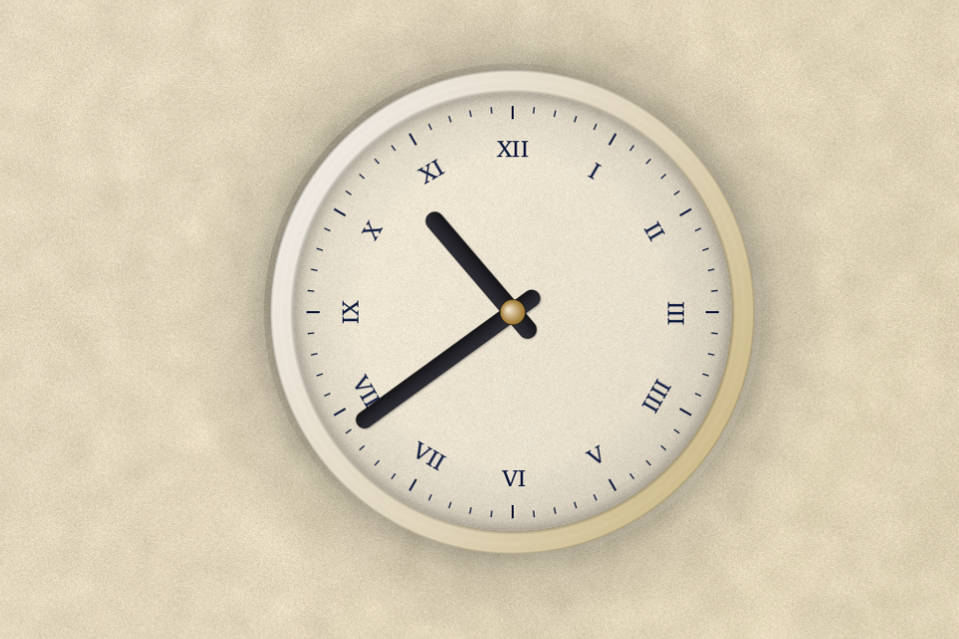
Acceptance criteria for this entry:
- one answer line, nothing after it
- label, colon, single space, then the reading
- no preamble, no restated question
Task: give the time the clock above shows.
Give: 10:39
